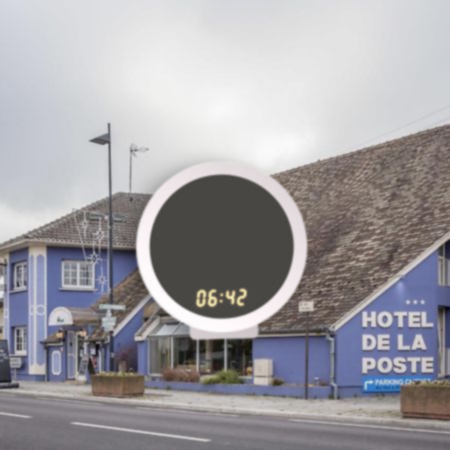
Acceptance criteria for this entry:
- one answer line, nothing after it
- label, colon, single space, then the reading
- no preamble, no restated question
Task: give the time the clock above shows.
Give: 6:42
